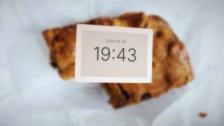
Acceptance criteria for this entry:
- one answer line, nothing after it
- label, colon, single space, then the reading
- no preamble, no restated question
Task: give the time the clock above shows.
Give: 19:43
